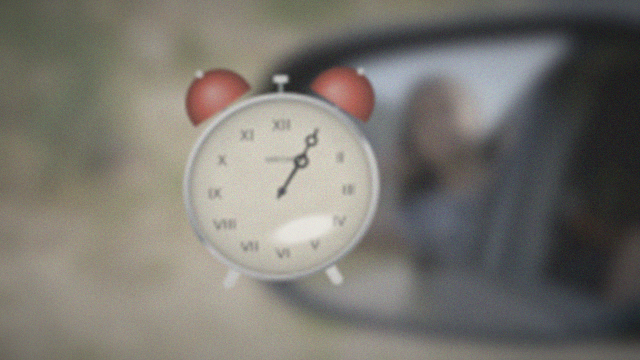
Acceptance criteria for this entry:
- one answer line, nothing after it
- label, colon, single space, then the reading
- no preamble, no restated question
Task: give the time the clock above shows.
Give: 1:05
